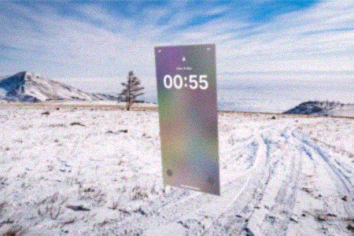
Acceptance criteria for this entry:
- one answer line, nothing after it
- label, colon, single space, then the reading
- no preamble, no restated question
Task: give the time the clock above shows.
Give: 0:55
